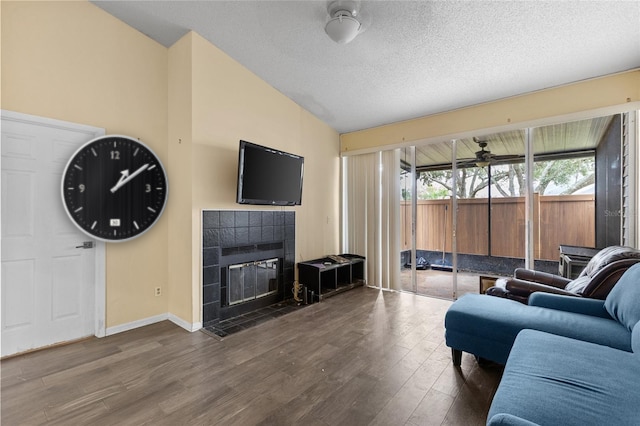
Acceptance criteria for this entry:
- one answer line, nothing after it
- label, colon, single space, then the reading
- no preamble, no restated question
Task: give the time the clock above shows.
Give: 1:09
